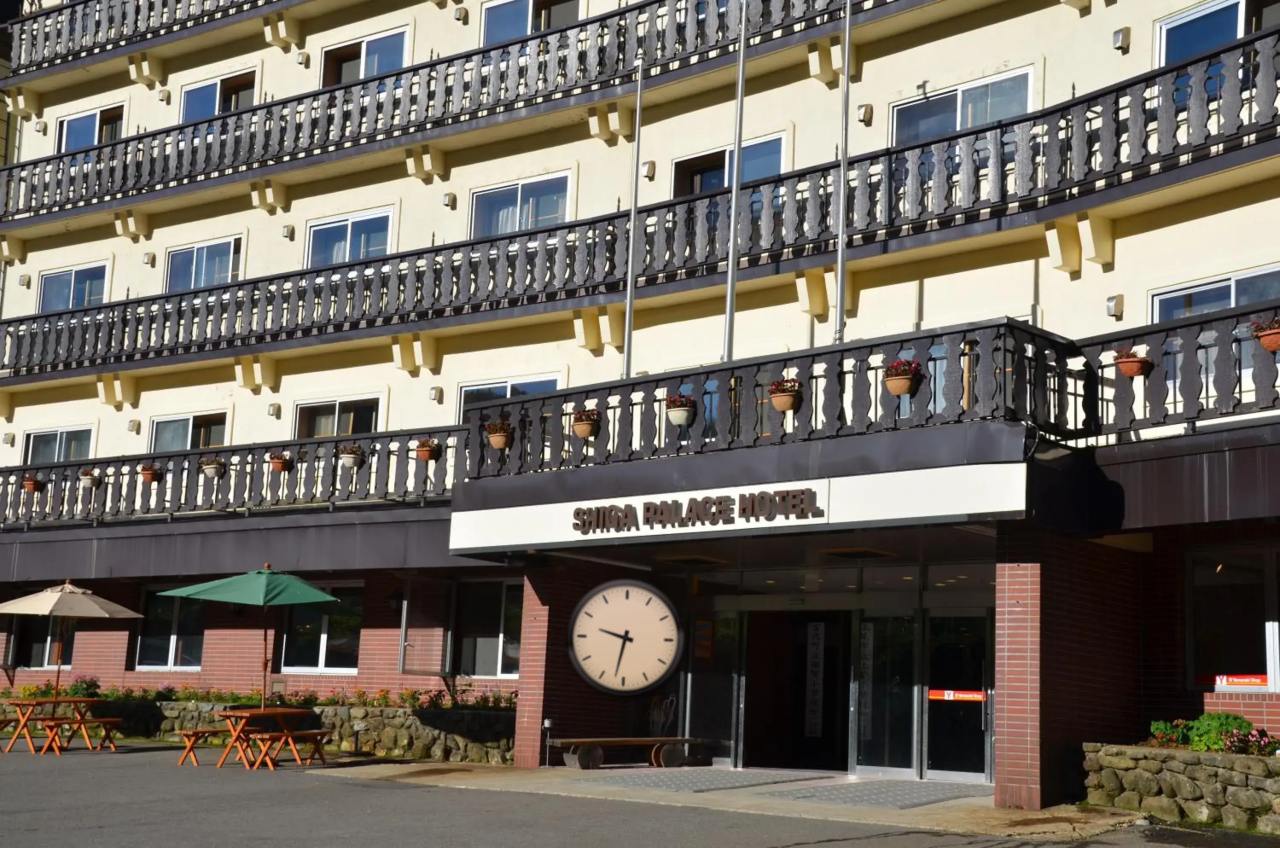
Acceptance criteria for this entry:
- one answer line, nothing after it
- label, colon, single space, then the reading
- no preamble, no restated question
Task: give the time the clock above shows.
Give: 9:32
